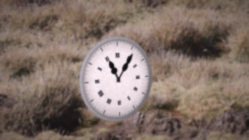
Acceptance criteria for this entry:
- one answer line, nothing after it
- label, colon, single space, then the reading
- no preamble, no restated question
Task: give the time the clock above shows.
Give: 11:06
